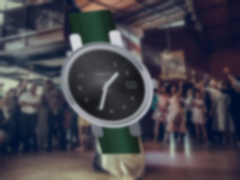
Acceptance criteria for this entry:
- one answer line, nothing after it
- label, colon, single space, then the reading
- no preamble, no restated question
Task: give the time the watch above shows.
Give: 1:34
